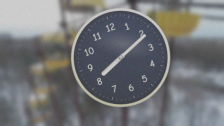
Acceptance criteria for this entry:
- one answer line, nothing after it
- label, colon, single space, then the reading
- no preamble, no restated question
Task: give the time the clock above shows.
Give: 8:11
